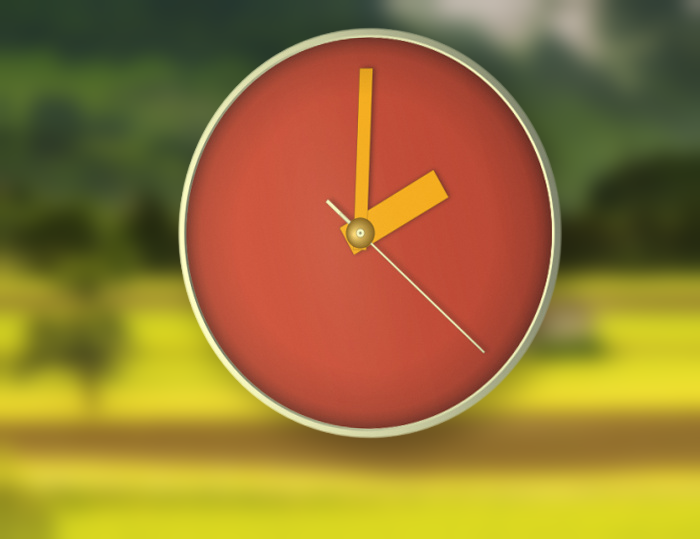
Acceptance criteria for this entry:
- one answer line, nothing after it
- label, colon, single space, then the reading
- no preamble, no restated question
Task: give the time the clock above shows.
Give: 2:00:22
